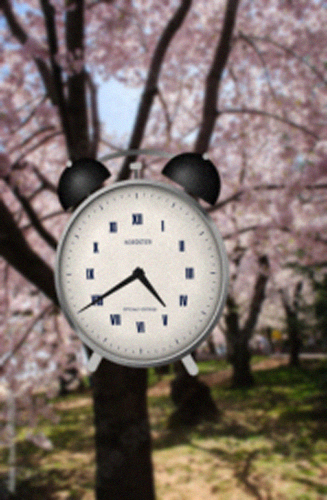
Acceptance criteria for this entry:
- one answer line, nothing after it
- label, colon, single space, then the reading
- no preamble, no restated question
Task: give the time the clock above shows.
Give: 4:40
